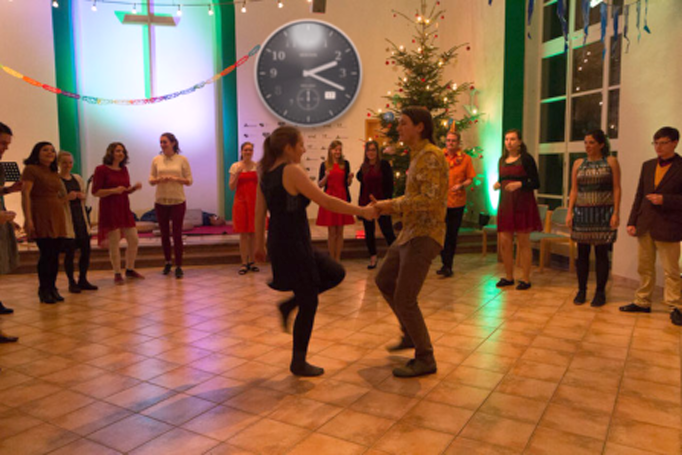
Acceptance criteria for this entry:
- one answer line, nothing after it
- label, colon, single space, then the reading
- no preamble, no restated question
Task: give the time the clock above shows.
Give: 2:19
